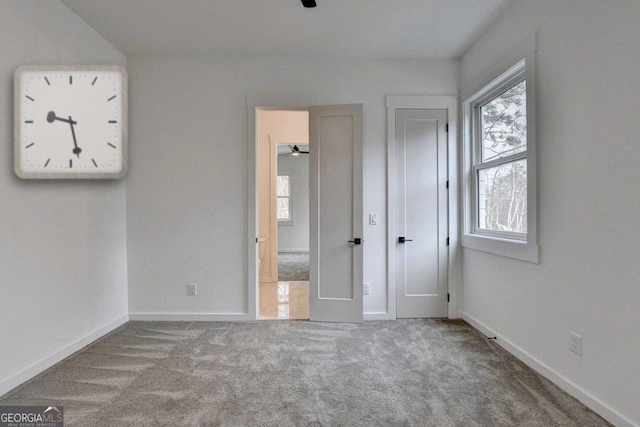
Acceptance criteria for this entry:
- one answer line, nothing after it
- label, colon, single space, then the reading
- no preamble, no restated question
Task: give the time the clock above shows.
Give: 9:28
